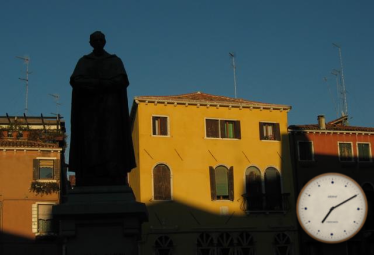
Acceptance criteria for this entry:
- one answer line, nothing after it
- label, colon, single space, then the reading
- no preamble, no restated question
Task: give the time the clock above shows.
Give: 7:10
